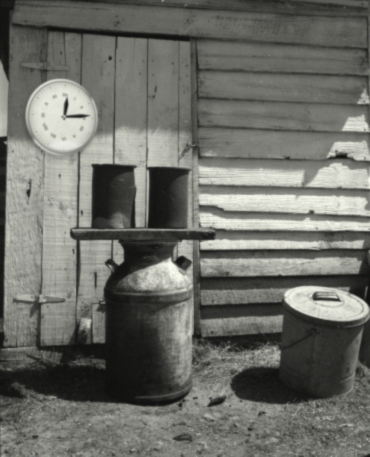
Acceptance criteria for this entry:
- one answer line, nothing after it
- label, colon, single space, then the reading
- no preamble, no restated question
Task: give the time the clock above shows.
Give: 12:14
